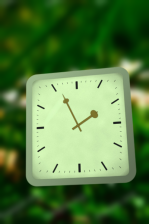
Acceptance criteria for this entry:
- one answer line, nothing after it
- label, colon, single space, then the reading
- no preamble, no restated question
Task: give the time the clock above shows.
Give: 1:56
